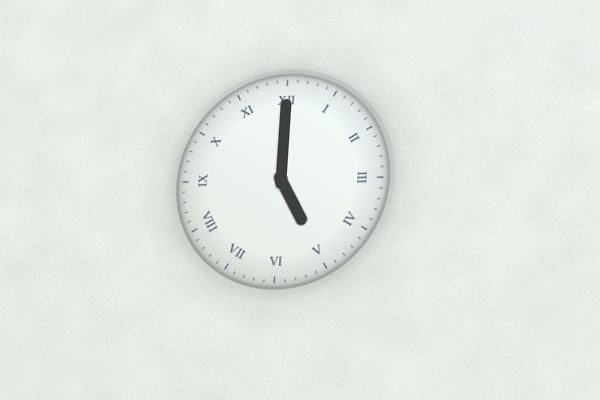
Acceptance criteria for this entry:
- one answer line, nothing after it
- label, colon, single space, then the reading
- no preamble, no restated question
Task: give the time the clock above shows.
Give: 5:00
